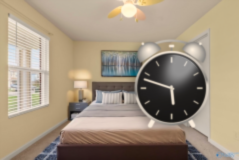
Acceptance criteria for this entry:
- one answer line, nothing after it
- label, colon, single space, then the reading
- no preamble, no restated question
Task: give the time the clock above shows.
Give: 5:48
